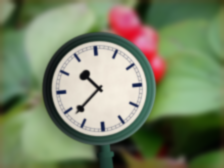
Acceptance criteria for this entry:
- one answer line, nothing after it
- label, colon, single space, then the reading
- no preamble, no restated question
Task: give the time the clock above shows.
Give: 10:38
